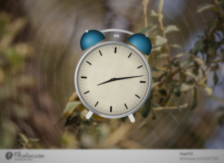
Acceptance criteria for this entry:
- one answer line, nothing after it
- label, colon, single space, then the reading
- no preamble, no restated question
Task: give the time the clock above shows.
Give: 8:13
